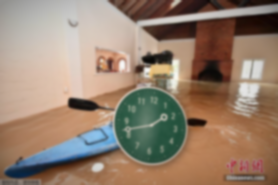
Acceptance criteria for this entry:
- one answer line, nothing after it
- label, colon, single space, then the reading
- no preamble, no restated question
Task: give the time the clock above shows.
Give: 1:42
